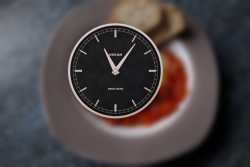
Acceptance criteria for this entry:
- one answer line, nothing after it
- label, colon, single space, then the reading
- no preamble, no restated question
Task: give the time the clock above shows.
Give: 11:06
